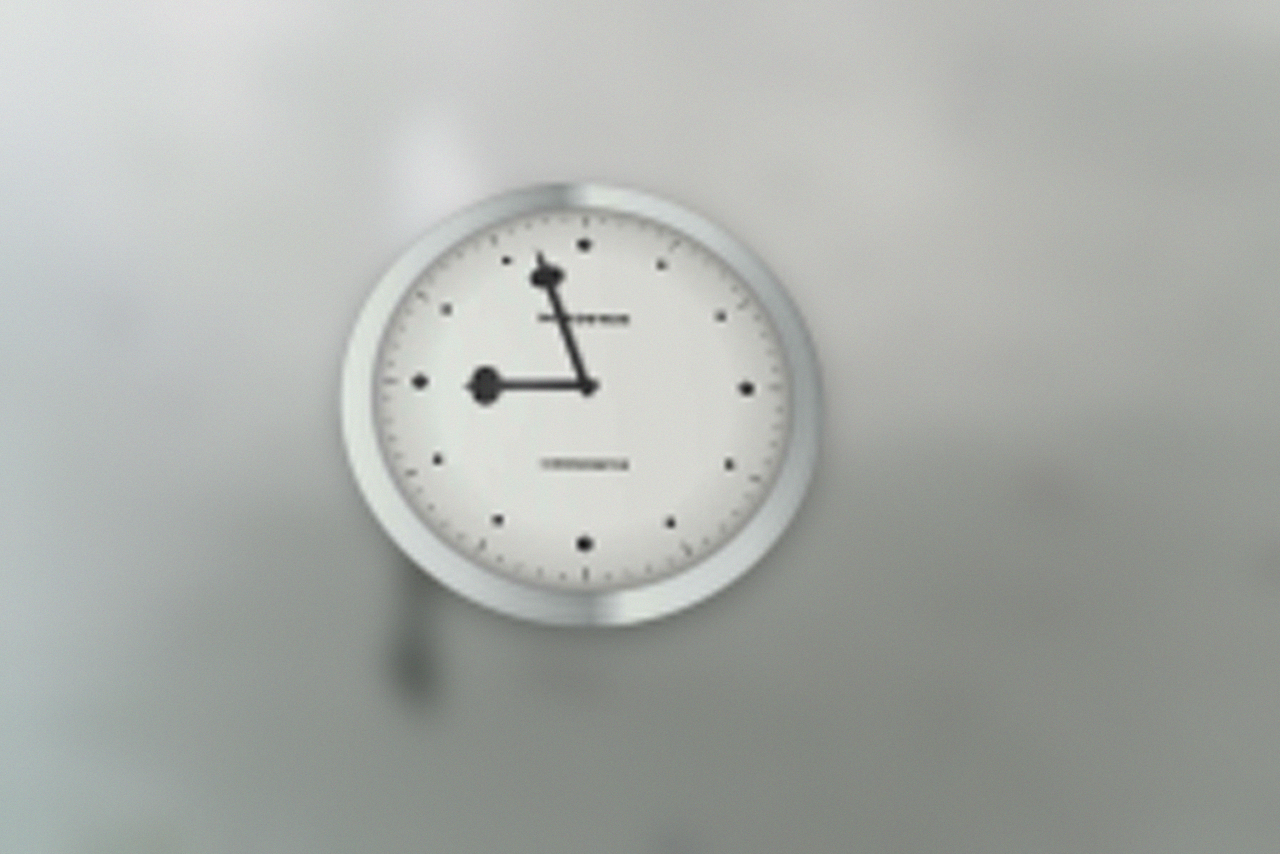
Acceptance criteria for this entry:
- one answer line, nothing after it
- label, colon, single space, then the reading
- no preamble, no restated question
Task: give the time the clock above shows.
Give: 8:57
